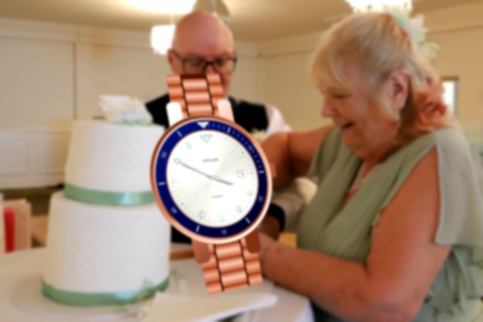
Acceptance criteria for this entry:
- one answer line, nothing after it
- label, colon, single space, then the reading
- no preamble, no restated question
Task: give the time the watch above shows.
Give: 3:50
